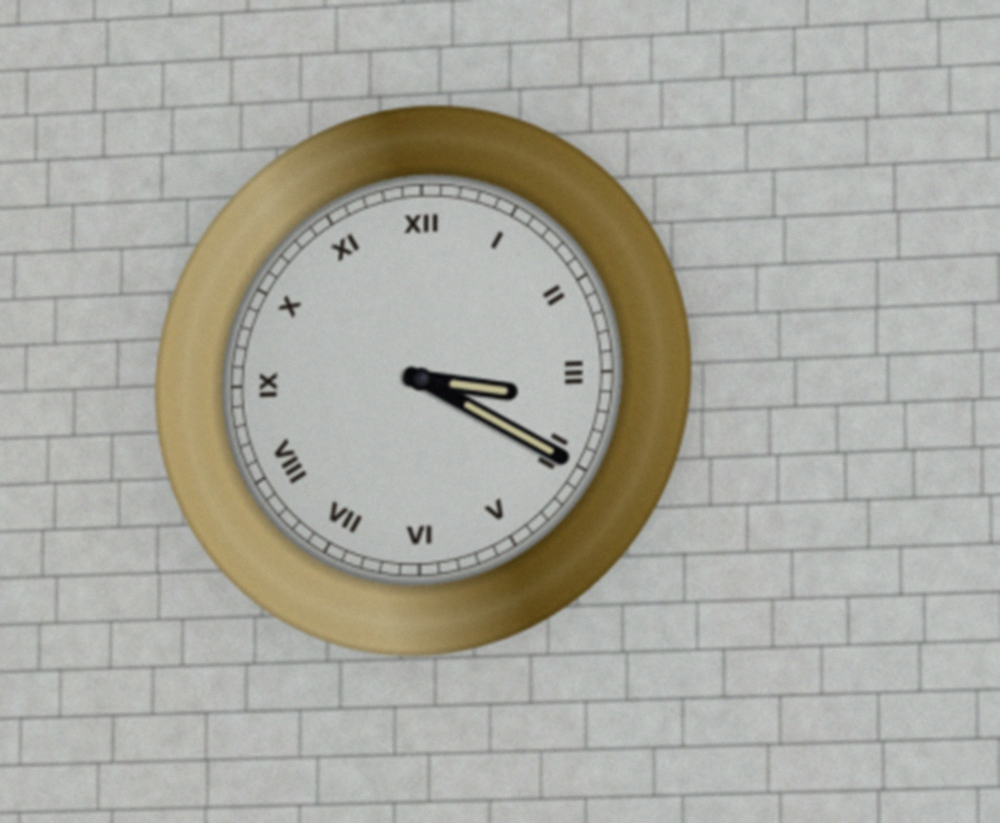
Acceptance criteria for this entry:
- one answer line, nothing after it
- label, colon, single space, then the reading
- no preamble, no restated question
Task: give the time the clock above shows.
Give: 3:20
